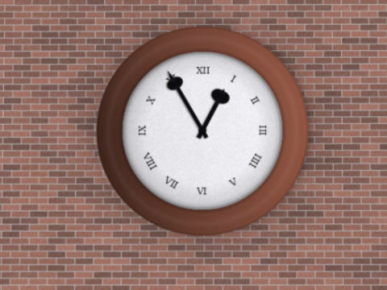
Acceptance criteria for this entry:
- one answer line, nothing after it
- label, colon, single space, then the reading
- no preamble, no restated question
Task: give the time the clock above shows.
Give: 12:55
